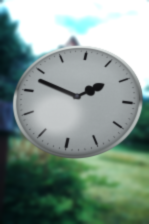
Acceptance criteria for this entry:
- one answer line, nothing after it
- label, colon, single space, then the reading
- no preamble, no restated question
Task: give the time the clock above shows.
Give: 1:48
